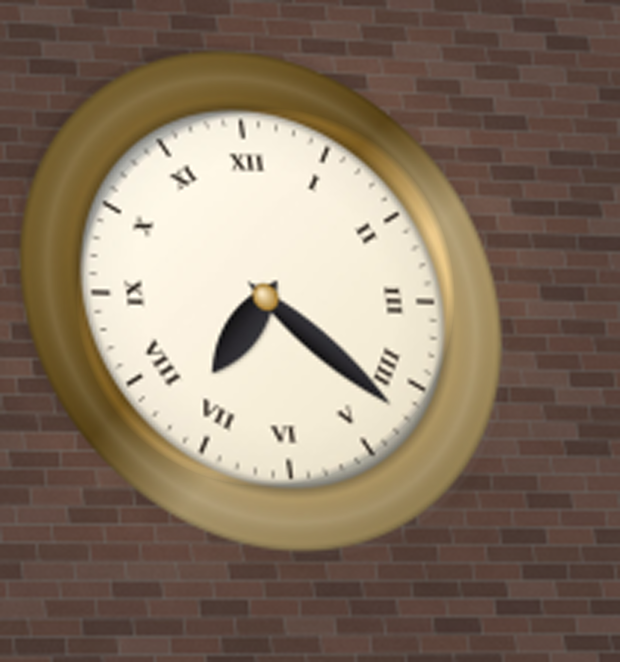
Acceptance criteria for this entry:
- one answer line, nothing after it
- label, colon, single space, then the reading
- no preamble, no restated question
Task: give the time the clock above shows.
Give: 7:22
